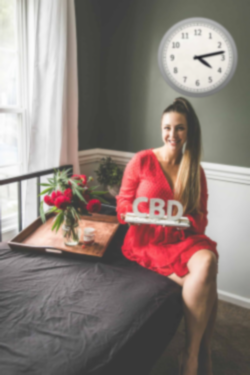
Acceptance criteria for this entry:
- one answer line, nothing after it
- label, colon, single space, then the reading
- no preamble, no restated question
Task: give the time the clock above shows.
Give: 4:13
